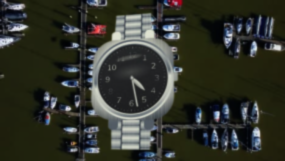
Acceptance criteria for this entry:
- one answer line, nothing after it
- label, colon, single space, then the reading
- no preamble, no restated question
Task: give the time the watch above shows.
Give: 4:28
